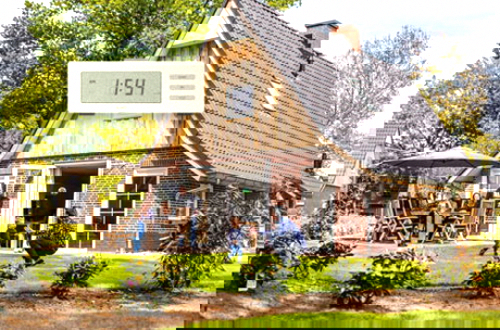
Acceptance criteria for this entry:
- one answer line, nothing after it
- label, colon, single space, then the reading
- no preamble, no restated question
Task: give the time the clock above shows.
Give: 1:54
